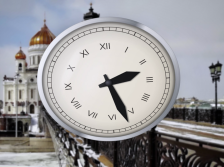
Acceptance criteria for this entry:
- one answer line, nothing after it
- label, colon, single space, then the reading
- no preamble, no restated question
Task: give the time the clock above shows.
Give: 2:27
